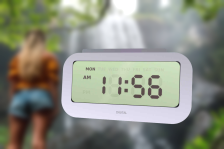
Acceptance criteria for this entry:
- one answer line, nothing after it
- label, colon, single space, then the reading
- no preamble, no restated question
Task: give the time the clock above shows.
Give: 11:56
